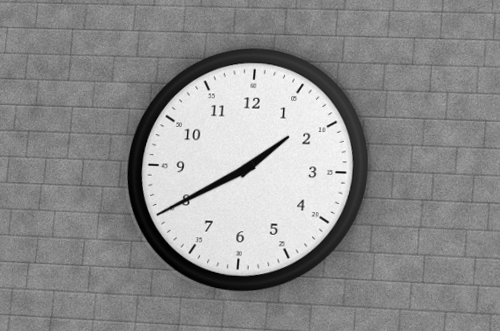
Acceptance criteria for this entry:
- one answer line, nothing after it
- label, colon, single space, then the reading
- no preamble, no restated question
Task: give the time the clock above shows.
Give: 1:40
